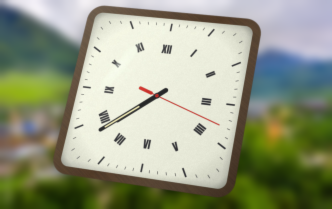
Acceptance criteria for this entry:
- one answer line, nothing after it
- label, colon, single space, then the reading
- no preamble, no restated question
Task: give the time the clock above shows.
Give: 7:38:18
